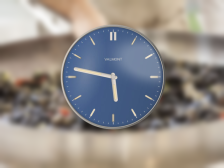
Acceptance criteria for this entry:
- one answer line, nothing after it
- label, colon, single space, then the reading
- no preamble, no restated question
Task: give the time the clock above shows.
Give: 5:47
